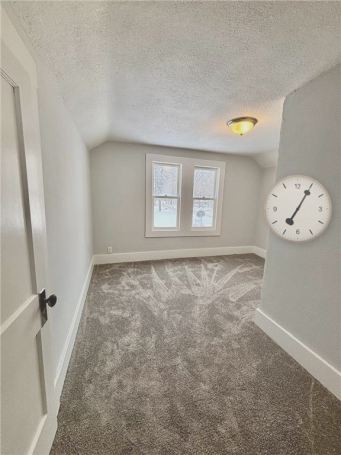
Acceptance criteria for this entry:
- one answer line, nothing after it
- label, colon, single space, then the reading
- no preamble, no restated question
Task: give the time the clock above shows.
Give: 7:05
